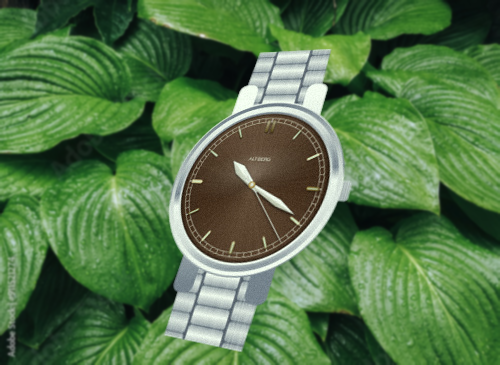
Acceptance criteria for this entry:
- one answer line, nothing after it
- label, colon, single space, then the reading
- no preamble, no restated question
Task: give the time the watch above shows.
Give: 10:19:23
